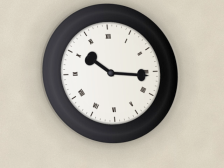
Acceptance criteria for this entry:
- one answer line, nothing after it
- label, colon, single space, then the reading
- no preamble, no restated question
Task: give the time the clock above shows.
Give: 10:16
